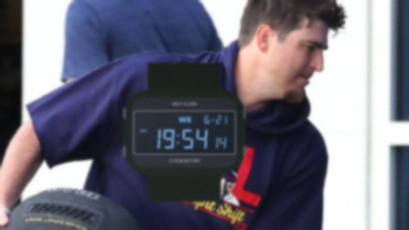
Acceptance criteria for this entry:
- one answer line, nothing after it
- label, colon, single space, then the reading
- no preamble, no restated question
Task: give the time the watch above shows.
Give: 19:54
